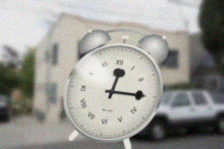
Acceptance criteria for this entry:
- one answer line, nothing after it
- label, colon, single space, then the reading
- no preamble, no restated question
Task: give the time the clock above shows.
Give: 12:15
